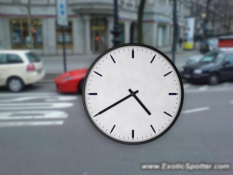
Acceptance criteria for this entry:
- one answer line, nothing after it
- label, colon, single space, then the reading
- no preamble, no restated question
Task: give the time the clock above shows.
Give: 4:40
